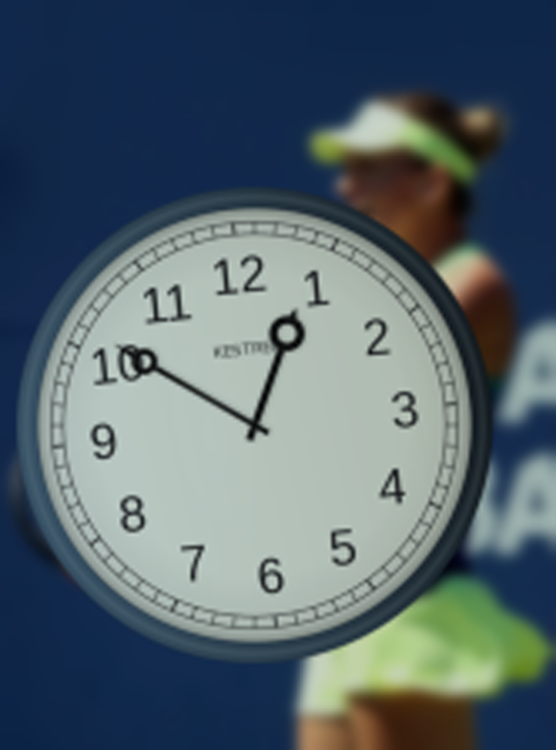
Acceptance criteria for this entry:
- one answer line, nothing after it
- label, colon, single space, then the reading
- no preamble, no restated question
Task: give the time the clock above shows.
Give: 12:51
